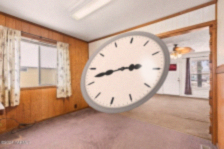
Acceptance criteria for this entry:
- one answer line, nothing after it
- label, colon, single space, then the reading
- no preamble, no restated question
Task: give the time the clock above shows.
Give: 2:42
